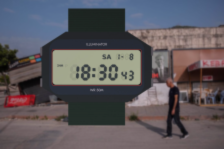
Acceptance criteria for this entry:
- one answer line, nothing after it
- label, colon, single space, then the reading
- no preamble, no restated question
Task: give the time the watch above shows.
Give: 18:30:43
